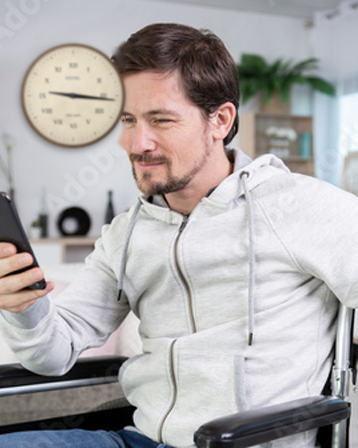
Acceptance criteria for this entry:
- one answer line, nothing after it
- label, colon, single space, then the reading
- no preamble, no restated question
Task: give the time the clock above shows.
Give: 9:16
